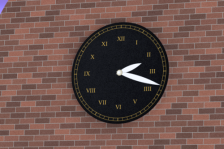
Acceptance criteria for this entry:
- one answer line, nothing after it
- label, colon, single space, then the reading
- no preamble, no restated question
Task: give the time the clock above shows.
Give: 2:18
